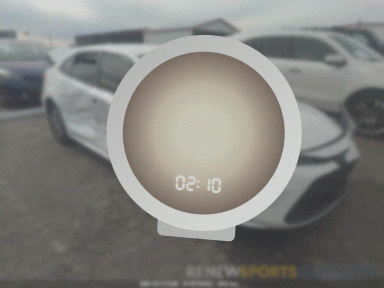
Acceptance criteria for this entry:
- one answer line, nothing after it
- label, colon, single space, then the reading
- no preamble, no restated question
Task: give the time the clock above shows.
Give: 2:10
